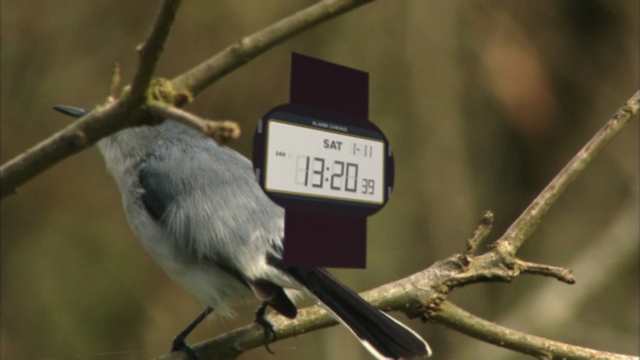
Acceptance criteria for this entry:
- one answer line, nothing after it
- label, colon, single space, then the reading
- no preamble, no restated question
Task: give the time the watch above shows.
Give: 13:20:39
